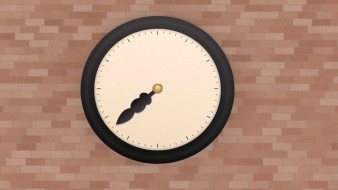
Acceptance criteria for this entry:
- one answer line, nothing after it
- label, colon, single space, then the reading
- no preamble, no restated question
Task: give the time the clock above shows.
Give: 7:38
